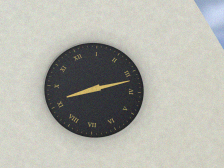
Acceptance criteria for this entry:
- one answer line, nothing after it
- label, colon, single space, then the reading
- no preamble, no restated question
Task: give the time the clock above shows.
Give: 9:17
